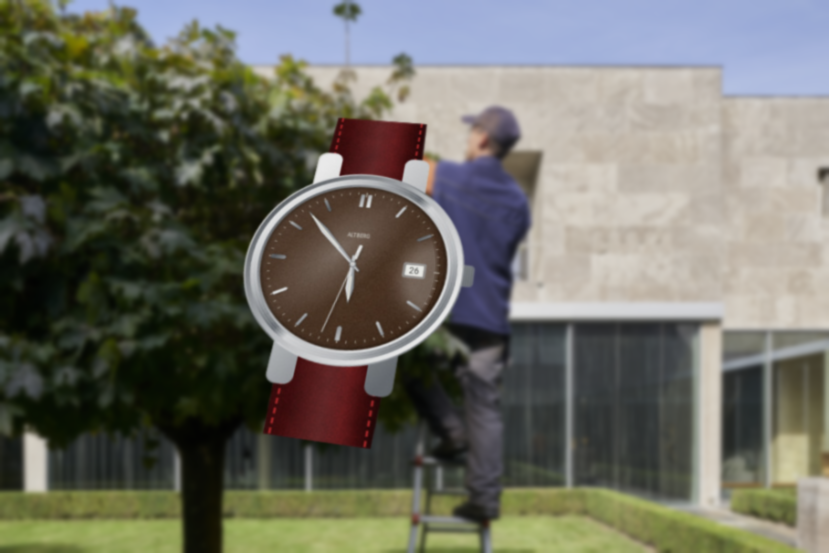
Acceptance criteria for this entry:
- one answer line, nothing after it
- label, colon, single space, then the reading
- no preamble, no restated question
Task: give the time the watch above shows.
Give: 5:52:32
